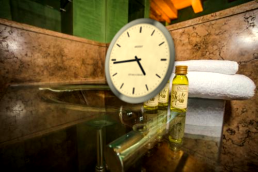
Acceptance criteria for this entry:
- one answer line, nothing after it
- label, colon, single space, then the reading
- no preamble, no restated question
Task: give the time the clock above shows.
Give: 4:44
